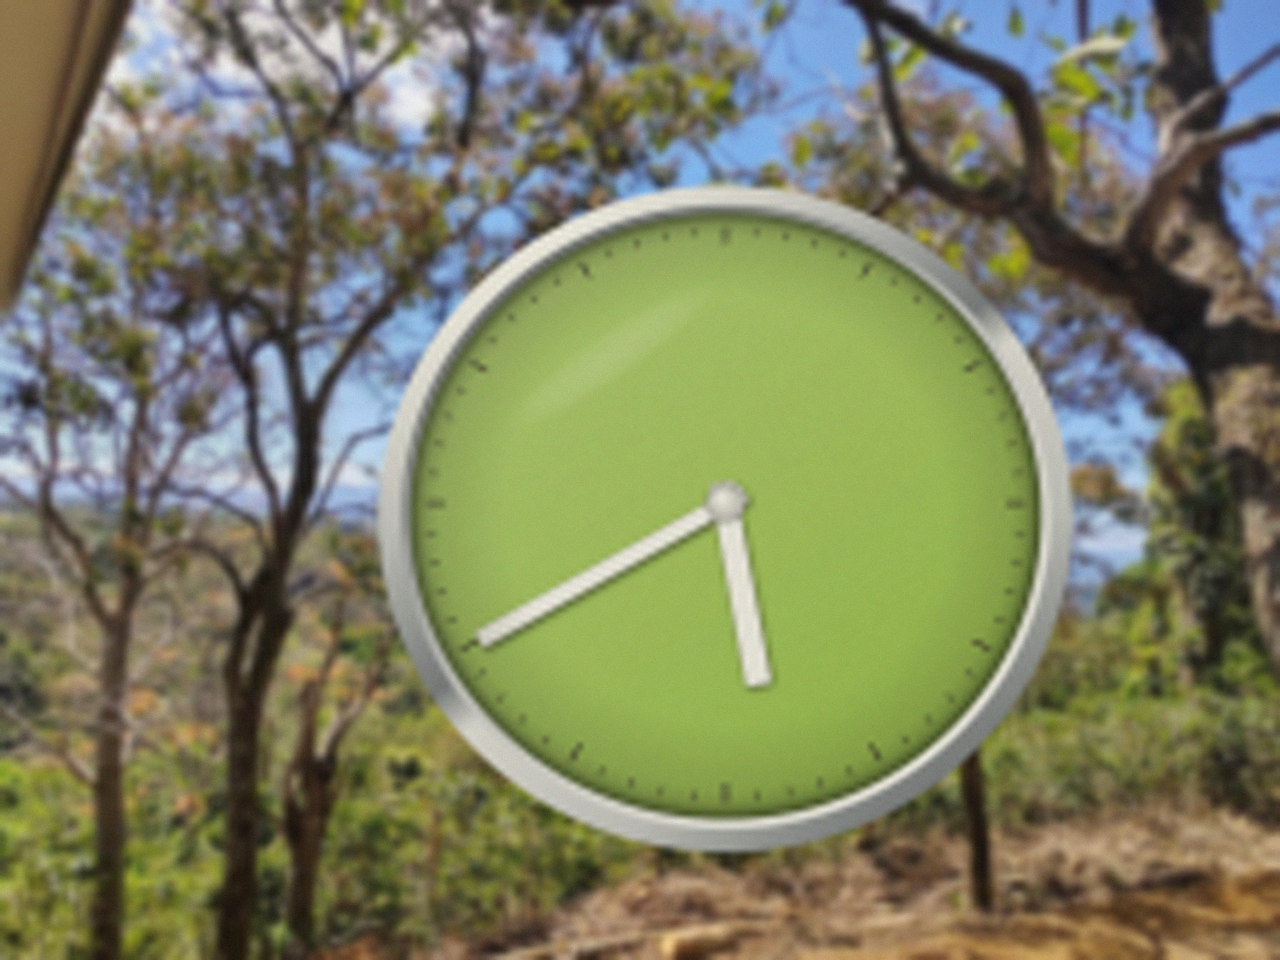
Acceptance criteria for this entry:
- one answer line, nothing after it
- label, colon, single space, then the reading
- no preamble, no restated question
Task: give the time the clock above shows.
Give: 5:40
